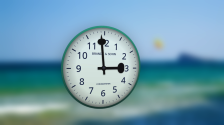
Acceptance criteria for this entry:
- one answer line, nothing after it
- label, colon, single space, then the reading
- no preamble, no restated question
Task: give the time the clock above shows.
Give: 2:59
